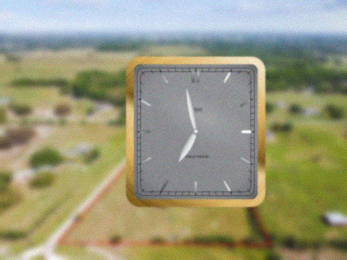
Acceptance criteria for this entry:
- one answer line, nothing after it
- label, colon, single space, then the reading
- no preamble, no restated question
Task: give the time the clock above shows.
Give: 6:58
